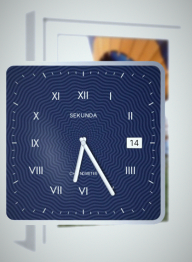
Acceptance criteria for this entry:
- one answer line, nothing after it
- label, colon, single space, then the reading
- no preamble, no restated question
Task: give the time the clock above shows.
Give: 6:25
